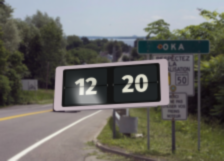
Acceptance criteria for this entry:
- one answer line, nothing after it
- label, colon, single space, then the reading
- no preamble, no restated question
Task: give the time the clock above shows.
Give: 12:20
